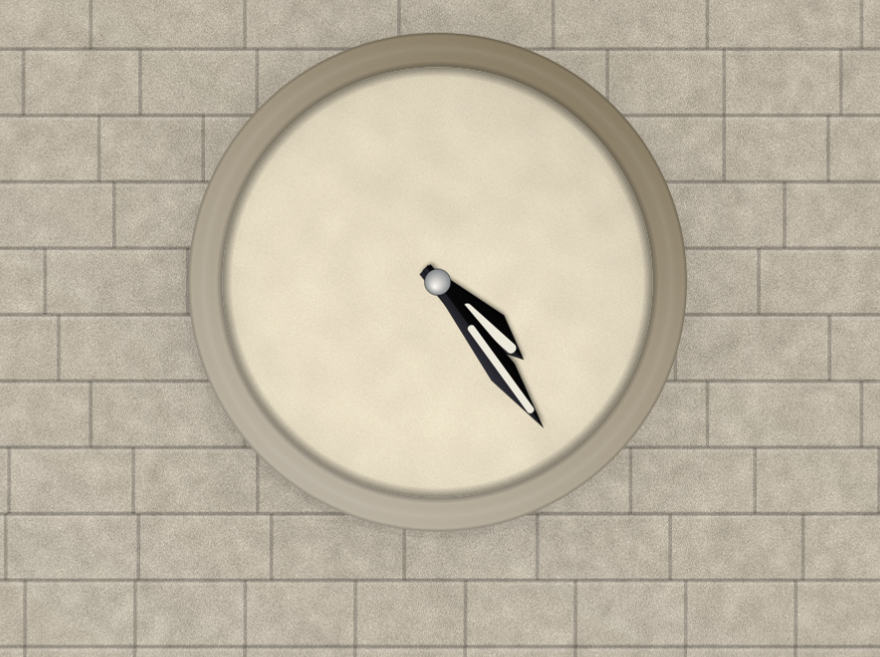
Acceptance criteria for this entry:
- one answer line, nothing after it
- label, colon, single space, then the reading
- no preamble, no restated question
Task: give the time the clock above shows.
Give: 4:24
